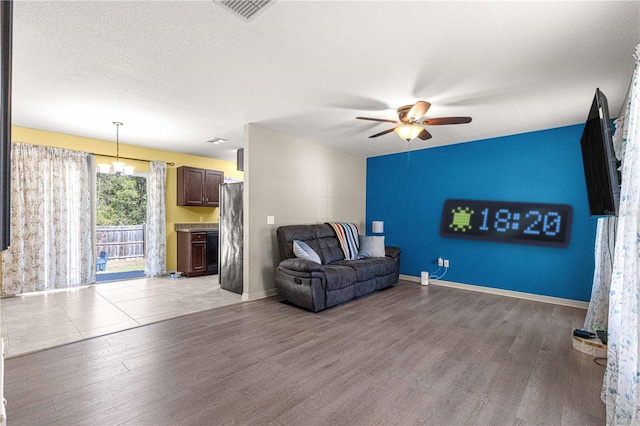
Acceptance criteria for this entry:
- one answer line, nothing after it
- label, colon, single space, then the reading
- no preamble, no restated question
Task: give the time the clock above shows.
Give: 18:20
